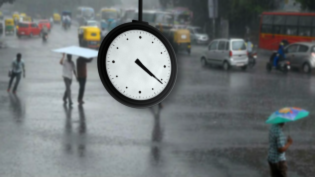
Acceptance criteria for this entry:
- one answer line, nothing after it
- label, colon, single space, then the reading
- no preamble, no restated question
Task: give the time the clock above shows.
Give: 4:21
